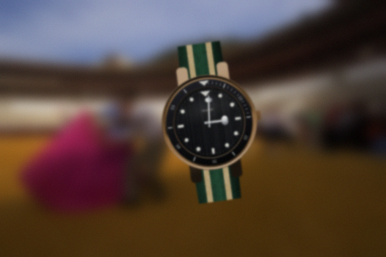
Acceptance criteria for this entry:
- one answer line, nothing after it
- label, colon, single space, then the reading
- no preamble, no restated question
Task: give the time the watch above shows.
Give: 3:01
